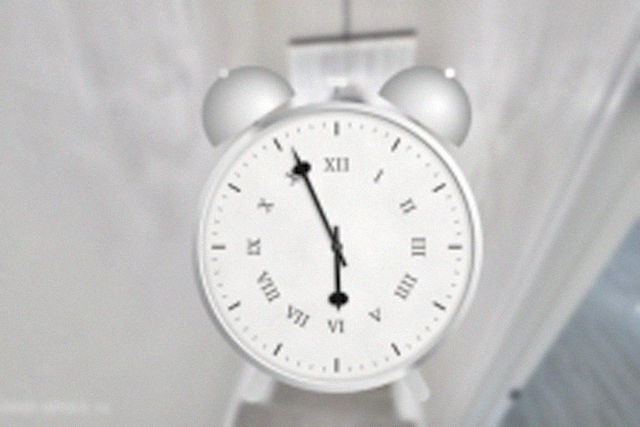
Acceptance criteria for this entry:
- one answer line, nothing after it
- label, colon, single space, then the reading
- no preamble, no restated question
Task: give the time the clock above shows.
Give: 5:56
